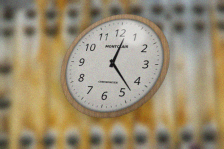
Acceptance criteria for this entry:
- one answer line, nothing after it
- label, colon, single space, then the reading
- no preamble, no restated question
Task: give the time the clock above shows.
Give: 12:23
